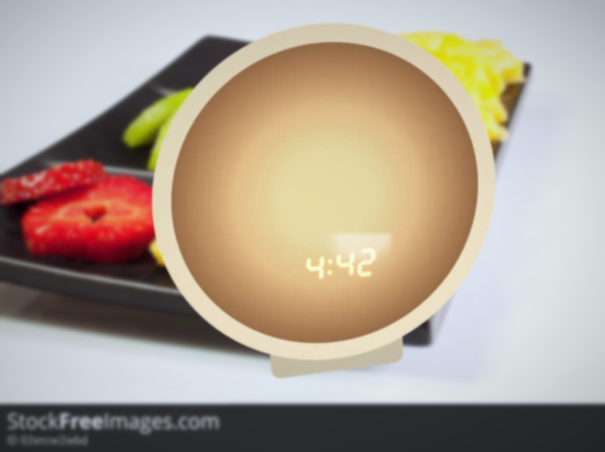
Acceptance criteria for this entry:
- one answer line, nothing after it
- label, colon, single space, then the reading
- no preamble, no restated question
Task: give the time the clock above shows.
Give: 4:42
